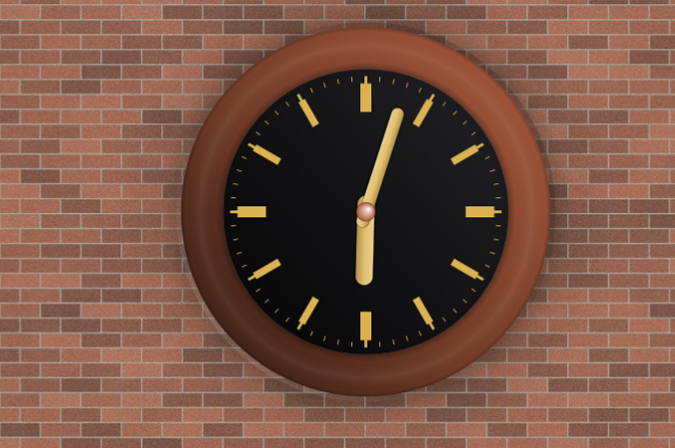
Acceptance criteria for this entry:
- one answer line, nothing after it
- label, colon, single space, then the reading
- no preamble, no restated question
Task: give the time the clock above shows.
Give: 6:03
